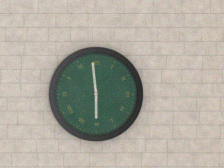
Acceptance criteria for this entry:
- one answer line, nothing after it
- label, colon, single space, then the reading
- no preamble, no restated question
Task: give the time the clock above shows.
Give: 5:59
